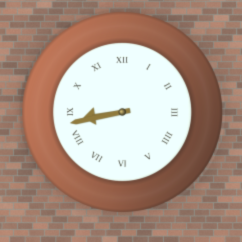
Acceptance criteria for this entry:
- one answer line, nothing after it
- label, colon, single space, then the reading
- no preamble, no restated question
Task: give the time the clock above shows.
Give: 8:43
